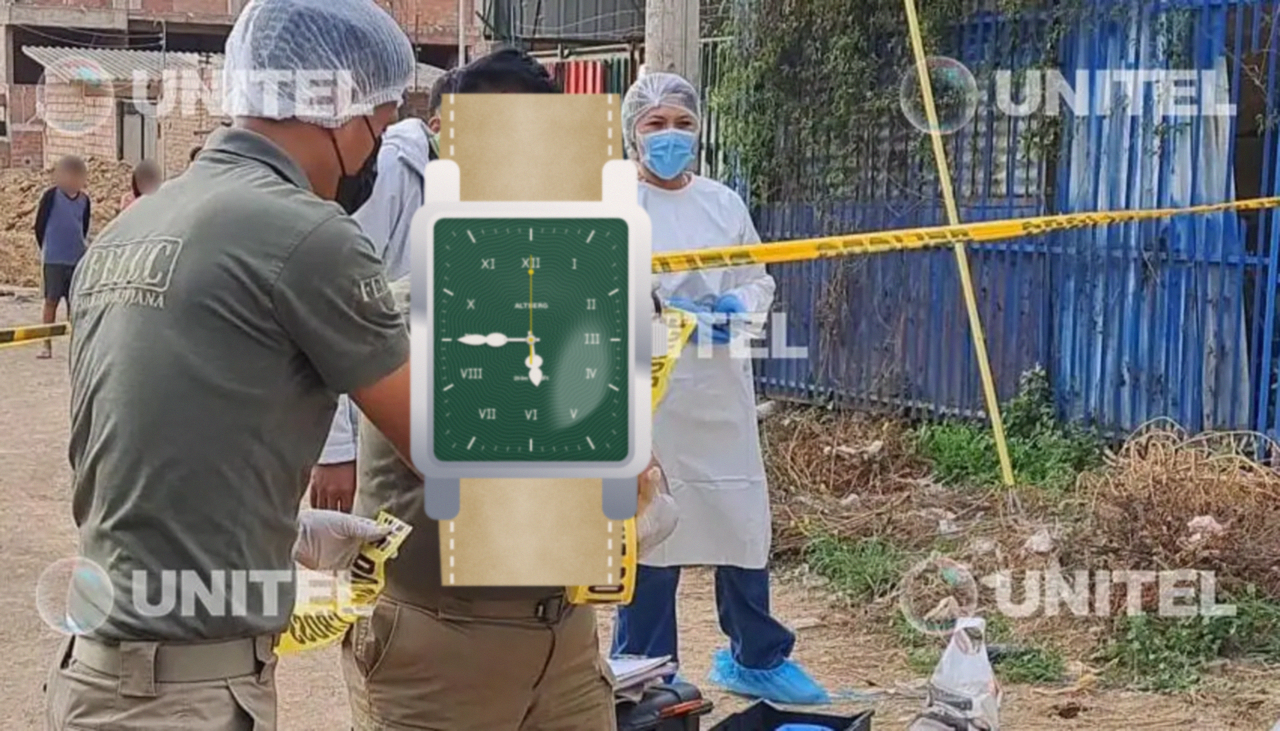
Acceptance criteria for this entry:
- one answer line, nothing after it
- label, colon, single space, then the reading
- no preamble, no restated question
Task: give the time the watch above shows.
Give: 5:45:00
